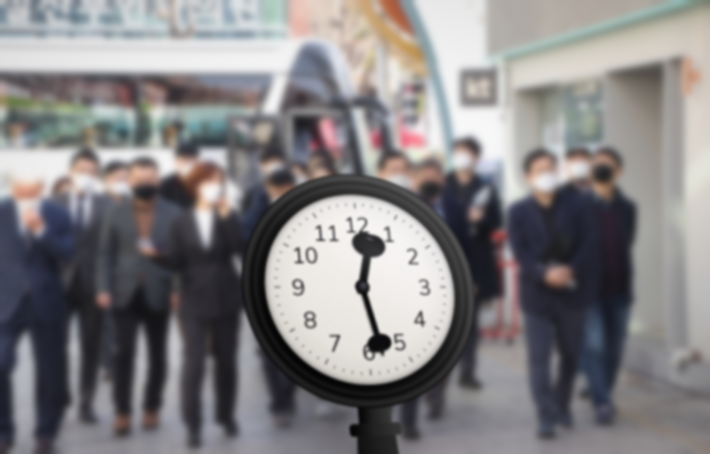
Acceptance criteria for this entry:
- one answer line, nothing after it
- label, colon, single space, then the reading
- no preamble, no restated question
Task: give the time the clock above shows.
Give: 12:28
